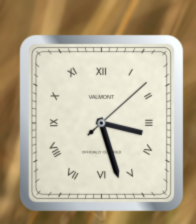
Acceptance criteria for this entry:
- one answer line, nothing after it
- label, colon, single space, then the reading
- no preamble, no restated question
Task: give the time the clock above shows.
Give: 3:27:08
